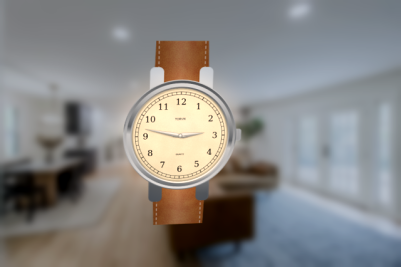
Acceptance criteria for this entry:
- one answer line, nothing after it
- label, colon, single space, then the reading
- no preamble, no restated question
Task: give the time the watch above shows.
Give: 2:47
